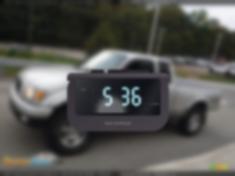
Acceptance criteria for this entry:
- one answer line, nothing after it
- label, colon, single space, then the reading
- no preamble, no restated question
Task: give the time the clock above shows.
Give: 5:36
